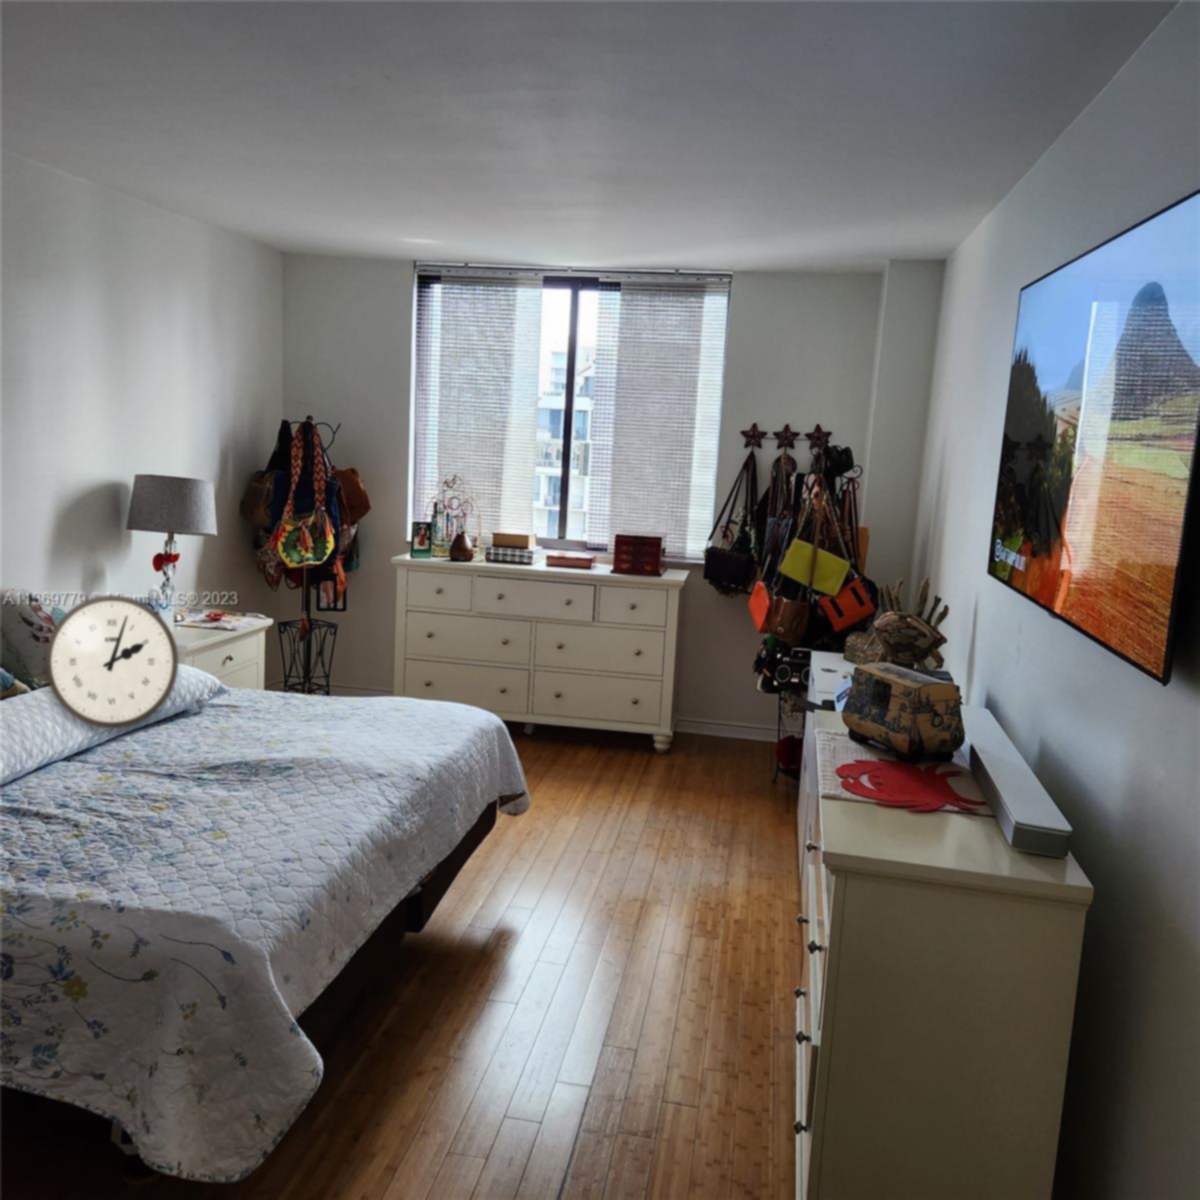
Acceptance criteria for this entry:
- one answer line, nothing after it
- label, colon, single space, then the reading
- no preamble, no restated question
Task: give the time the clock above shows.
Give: 2:03
